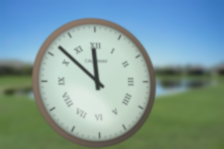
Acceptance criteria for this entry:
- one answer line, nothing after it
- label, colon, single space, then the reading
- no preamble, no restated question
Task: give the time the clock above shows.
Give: 11:52
